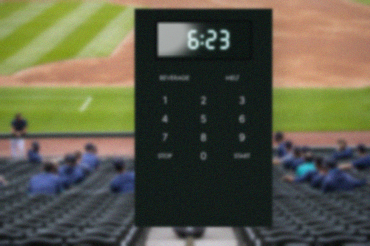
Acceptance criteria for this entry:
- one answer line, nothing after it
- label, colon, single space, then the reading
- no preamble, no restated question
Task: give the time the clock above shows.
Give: 6:23
